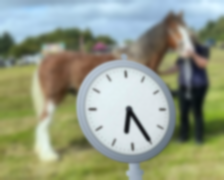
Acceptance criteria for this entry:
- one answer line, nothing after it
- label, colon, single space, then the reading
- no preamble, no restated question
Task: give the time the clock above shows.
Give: 6:25
